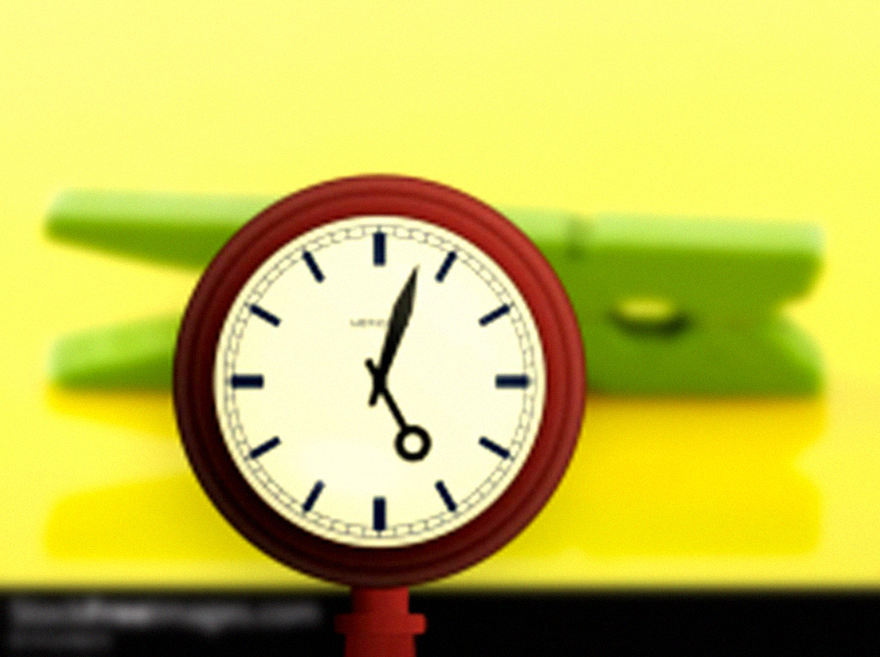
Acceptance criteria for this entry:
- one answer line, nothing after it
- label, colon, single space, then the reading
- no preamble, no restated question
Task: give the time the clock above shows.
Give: 5:03
